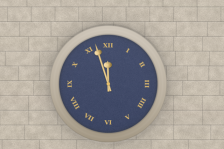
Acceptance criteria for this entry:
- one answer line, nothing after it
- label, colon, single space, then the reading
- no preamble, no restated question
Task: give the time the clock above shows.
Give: 11:57
